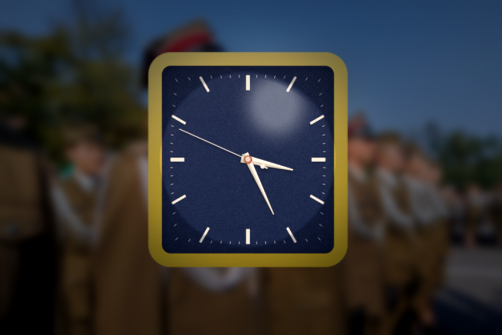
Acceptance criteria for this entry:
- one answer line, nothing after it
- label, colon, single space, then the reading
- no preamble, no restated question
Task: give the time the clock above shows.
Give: 3:25:49
